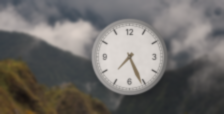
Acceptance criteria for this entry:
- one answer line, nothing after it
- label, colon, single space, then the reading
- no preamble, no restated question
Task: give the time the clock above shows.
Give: 7:26
